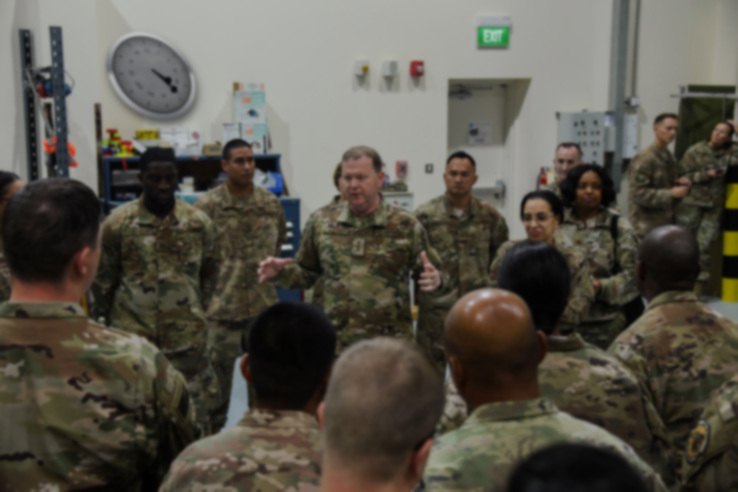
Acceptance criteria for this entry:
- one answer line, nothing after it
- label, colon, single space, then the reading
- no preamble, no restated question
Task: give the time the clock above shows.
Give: 4:24
